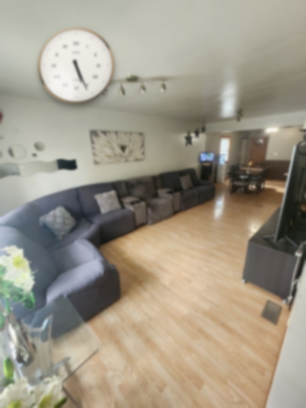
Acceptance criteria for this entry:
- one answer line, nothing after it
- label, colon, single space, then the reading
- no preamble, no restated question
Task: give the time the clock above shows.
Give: 5:26
